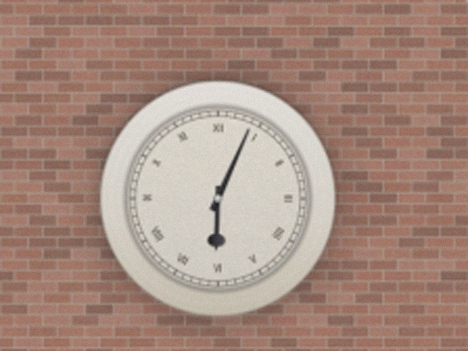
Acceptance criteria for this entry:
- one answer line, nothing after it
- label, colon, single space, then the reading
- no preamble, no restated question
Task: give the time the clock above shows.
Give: 6:04
